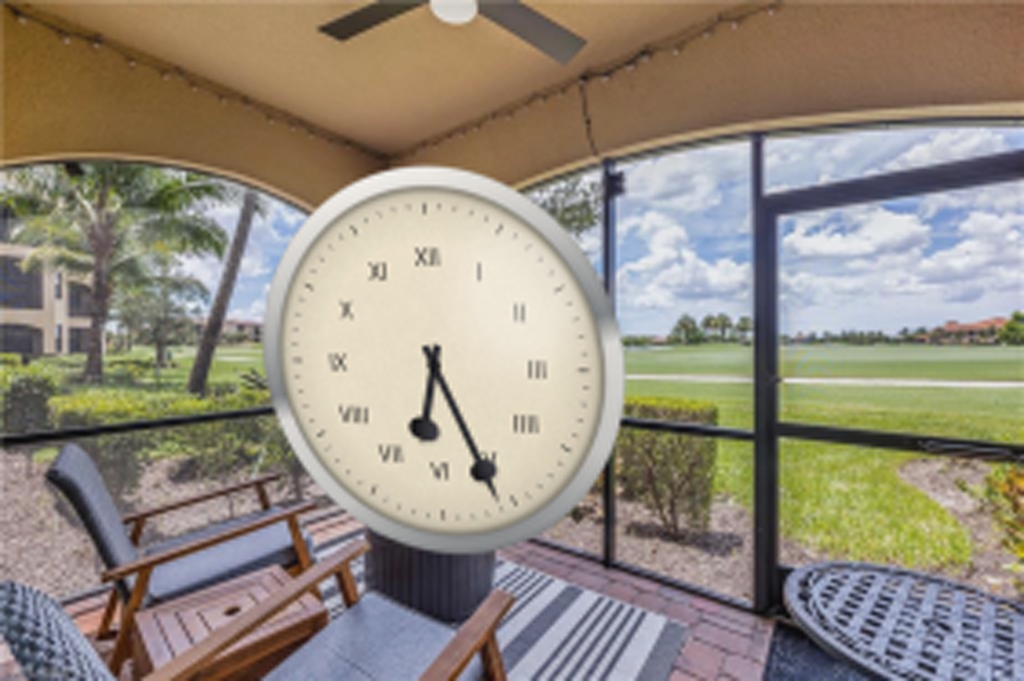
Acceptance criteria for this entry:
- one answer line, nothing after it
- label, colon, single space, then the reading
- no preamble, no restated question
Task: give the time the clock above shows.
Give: 6:26
